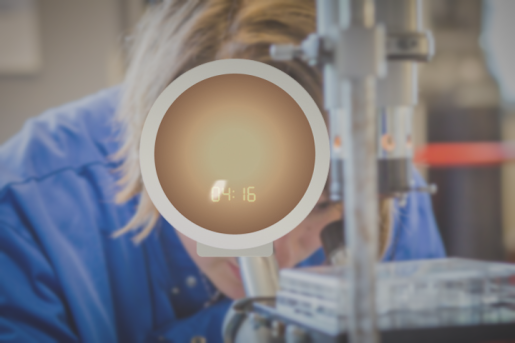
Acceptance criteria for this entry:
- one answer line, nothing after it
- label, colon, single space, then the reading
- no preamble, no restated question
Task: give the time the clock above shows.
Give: 4:16
